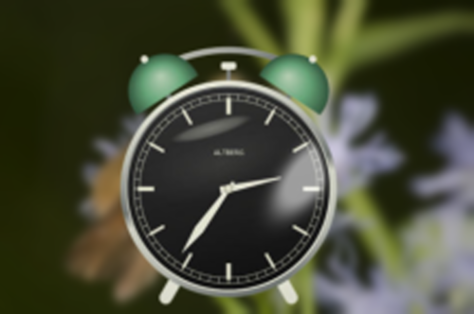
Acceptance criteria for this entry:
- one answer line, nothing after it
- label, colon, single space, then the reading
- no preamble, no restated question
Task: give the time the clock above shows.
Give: 2:36
